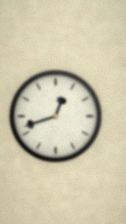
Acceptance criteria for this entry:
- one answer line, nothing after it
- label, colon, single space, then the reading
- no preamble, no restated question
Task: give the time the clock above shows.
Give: 12:42
